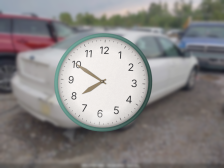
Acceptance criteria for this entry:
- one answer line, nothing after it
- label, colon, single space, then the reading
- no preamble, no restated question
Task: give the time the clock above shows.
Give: 7:50
